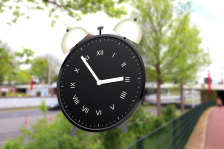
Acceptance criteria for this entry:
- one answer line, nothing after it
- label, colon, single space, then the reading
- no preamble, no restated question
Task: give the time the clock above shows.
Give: 2:54
